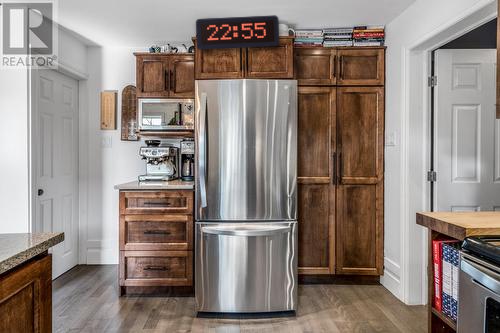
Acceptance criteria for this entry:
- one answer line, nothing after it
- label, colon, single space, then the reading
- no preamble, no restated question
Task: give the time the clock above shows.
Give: 22:55
